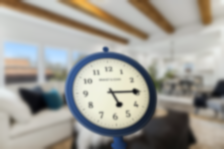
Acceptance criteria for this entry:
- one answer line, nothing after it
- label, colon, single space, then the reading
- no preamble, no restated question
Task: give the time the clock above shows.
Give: 5:15
